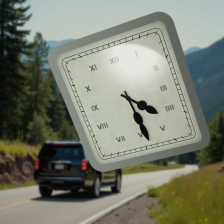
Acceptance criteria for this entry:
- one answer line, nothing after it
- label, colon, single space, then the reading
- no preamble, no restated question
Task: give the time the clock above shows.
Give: 4:29
